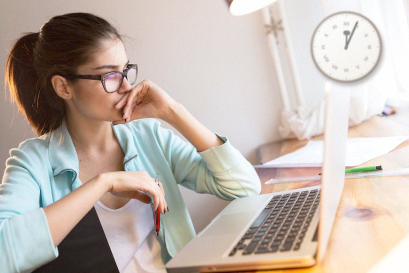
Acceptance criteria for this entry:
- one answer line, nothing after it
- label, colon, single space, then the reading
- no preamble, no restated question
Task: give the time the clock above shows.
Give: 12:04
